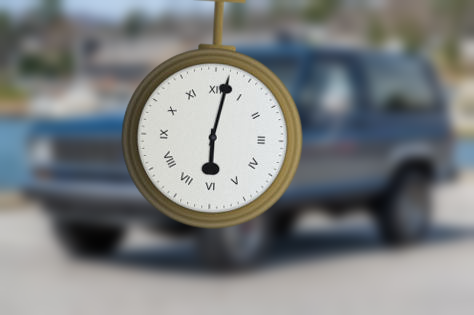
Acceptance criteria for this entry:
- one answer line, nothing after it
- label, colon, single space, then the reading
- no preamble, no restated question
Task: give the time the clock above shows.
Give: 6:02
